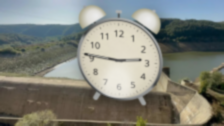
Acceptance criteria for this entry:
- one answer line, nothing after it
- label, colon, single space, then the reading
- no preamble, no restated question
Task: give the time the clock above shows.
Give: 2:46
